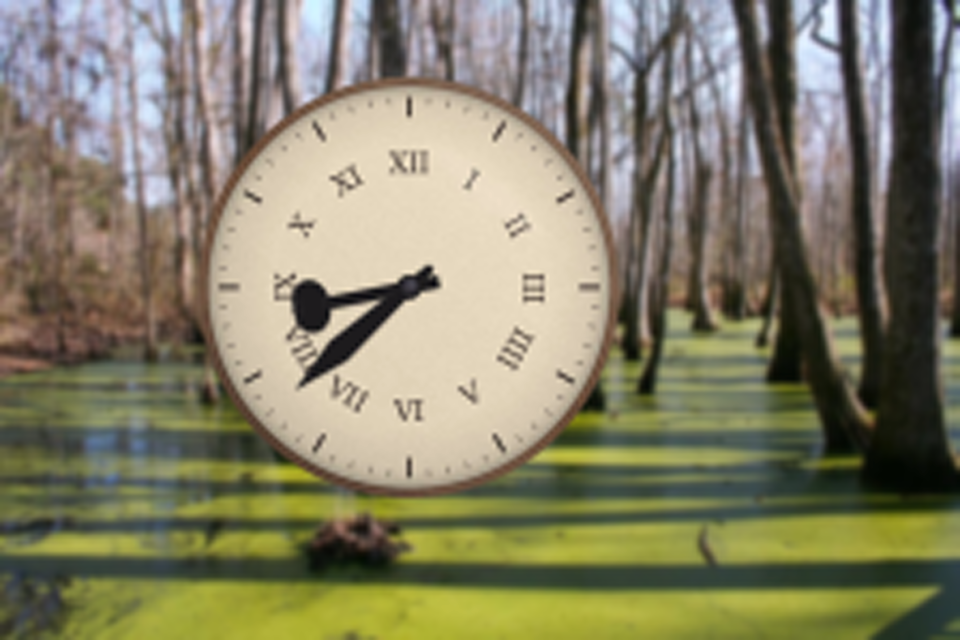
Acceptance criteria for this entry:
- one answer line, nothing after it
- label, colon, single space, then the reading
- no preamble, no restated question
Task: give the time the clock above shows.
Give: 8:38
